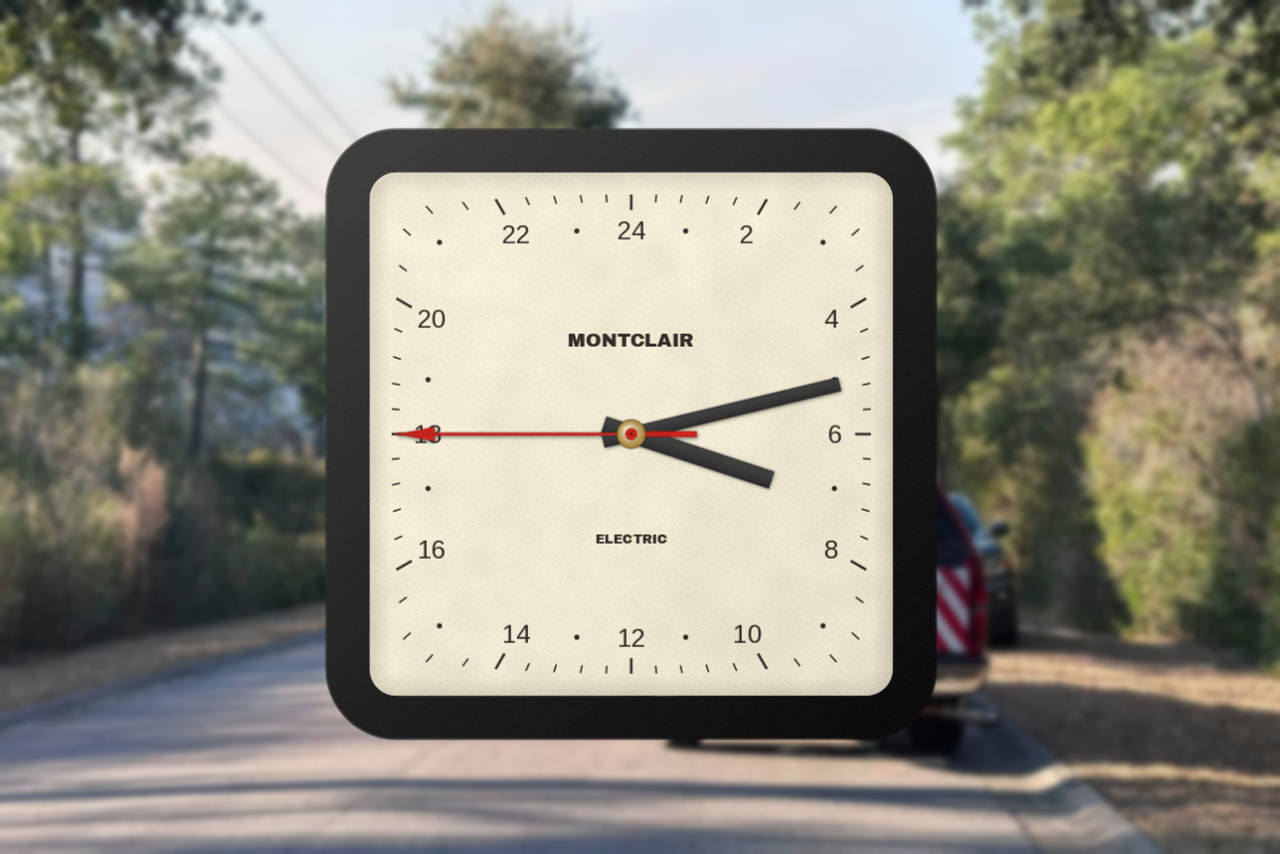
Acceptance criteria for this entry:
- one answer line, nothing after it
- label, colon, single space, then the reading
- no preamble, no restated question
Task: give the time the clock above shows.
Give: 7:12:45
